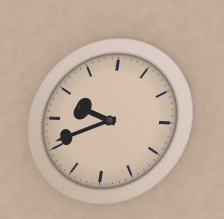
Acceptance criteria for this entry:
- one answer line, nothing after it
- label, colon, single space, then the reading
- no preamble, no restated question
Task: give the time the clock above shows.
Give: 9:41
